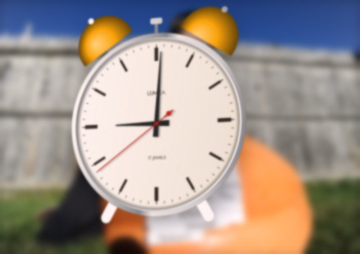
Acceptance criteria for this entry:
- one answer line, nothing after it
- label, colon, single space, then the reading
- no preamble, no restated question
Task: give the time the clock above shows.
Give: 9:00:39
